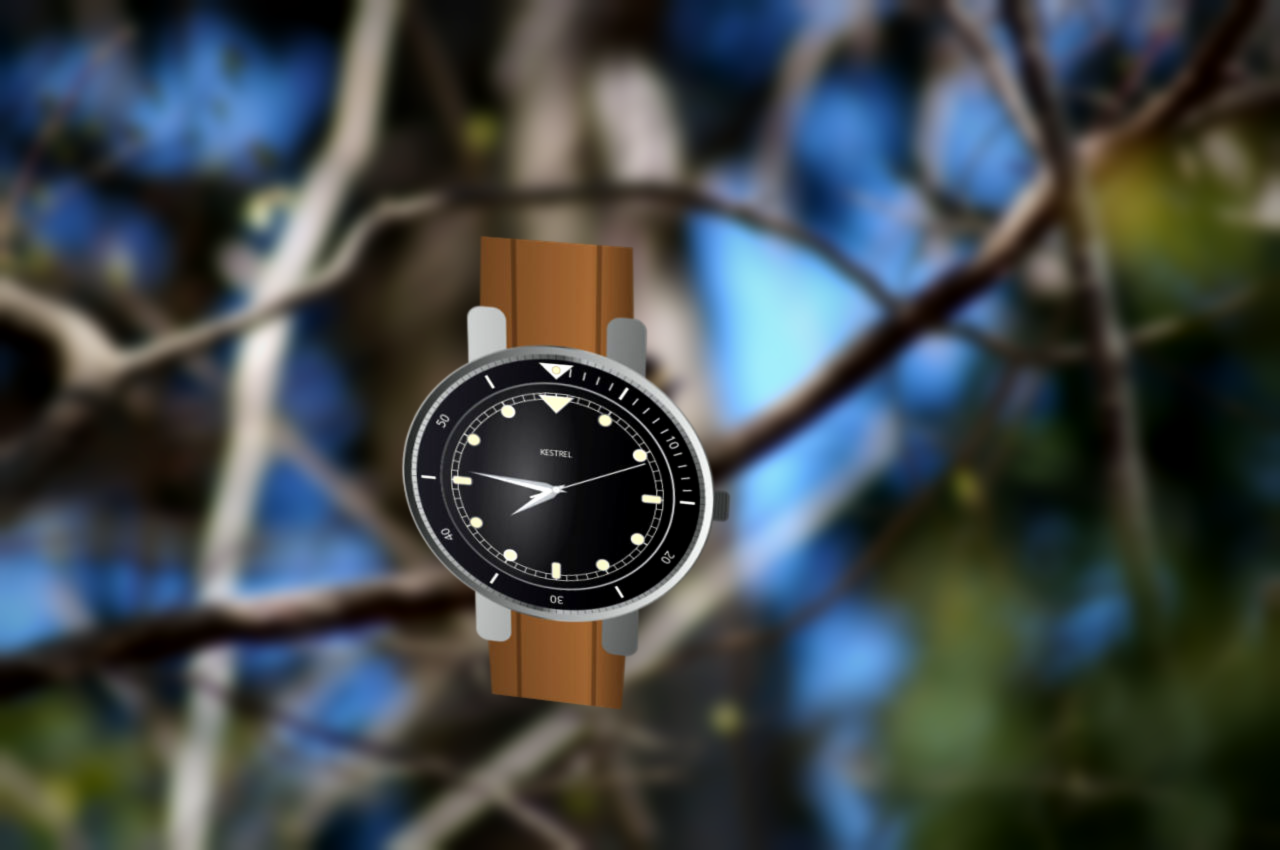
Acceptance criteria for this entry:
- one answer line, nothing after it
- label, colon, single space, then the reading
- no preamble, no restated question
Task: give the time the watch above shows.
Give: 7:46:11
